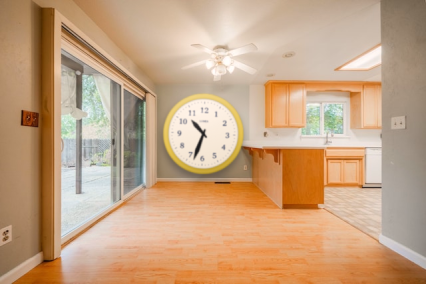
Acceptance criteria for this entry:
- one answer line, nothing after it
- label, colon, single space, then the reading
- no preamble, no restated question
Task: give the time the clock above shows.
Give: 10:33
